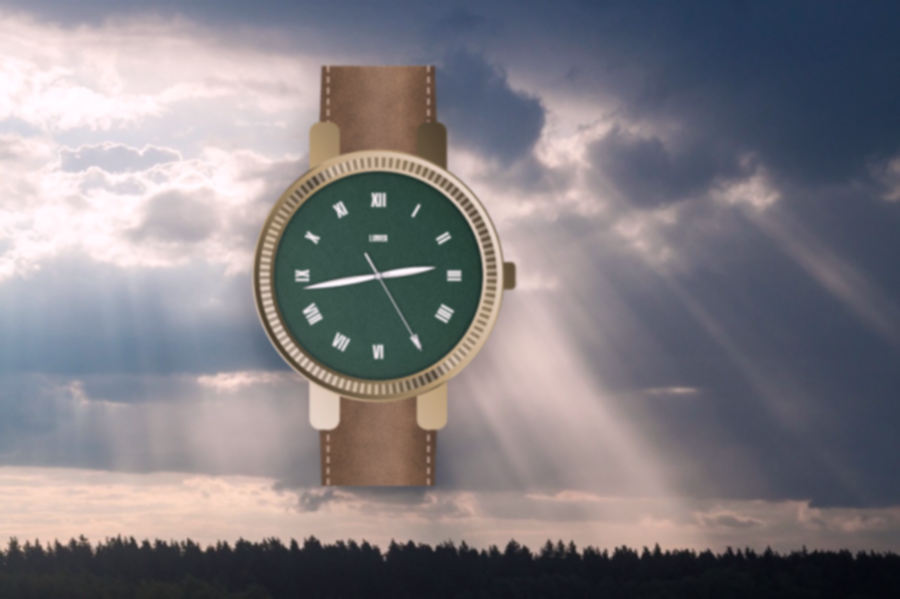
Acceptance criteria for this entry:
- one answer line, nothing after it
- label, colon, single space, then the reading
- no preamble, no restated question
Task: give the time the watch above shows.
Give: 2:43:25
